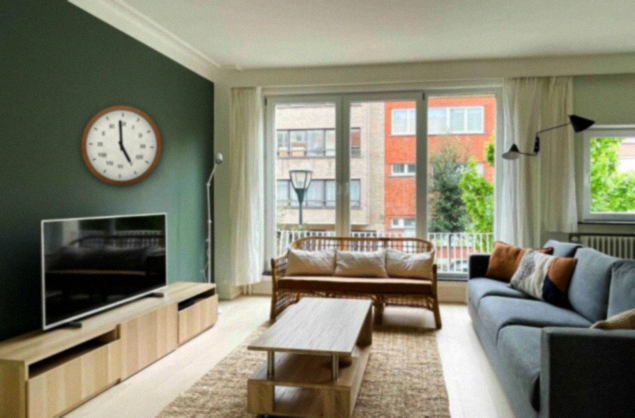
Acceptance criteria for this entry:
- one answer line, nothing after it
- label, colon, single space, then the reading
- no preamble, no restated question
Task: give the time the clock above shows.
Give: 4:59
